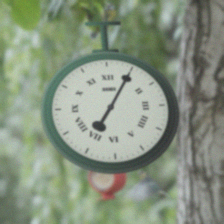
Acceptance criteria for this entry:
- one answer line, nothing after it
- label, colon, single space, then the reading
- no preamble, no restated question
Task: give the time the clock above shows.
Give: 7:05
